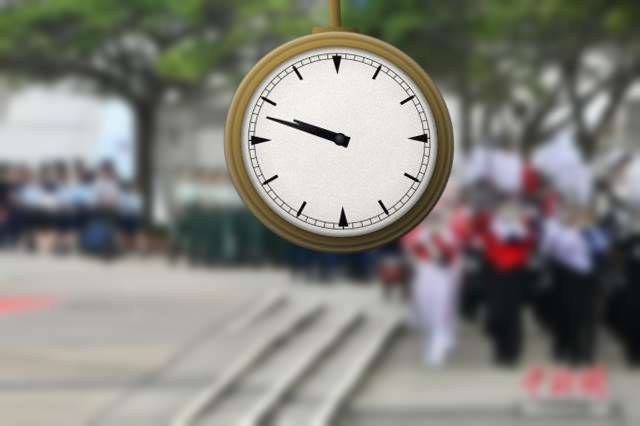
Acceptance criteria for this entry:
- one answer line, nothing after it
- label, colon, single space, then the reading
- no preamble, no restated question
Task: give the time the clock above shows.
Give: 9:48
